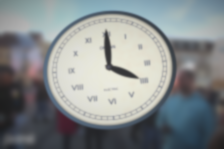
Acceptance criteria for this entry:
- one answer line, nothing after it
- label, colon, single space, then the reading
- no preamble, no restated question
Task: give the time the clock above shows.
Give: 4:00
